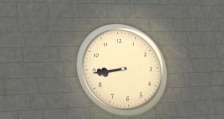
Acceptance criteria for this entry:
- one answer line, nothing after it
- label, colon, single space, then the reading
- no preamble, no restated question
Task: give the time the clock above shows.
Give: 8:44
